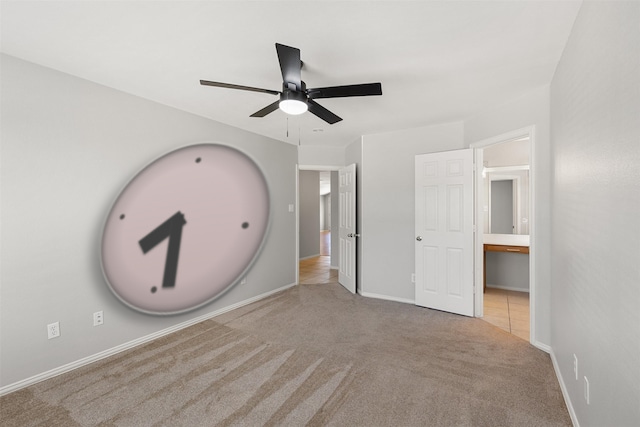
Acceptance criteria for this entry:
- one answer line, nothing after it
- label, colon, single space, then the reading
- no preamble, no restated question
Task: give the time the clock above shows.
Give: 7:28
